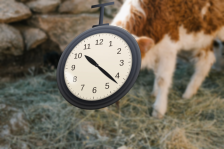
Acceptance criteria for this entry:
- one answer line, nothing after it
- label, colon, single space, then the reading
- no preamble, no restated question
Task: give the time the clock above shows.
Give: 10:22
